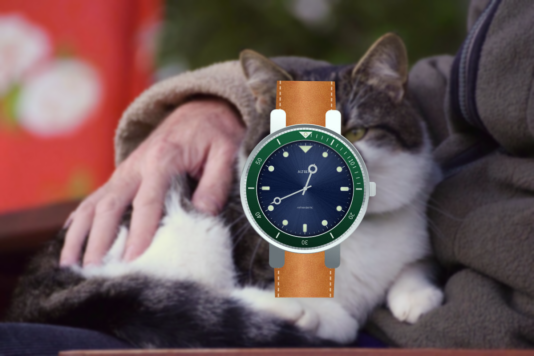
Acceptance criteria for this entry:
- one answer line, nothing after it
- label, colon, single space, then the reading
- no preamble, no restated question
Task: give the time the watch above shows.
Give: 12:41
